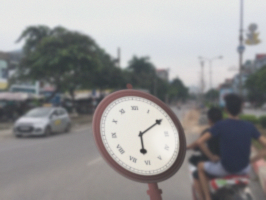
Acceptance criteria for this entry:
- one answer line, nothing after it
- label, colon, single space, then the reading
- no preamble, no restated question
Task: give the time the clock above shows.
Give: 6:10
